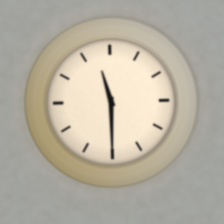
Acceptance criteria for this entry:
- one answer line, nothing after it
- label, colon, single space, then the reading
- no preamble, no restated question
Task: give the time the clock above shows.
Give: 11:30
